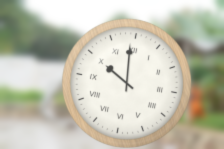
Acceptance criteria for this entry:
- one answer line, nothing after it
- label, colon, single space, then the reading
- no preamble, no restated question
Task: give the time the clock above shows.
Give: 9:59
